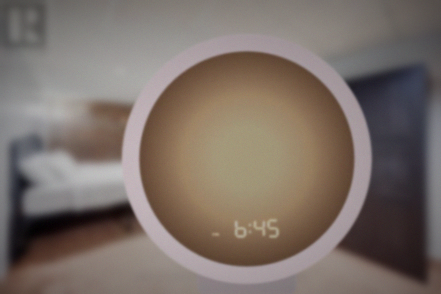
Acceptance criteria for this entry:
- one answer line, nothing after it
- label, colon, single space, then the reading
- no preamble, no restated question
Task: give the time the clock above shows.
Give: 6:45
